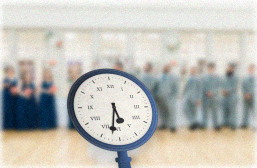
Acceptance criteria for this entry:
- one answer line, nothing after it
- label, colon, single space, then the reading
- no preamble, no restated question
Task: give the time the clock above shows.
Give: 5:32
